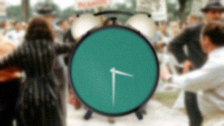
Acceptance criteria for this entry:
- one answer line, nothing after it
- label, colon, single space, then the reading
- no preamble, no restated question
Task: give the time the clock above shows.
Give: 3:30
